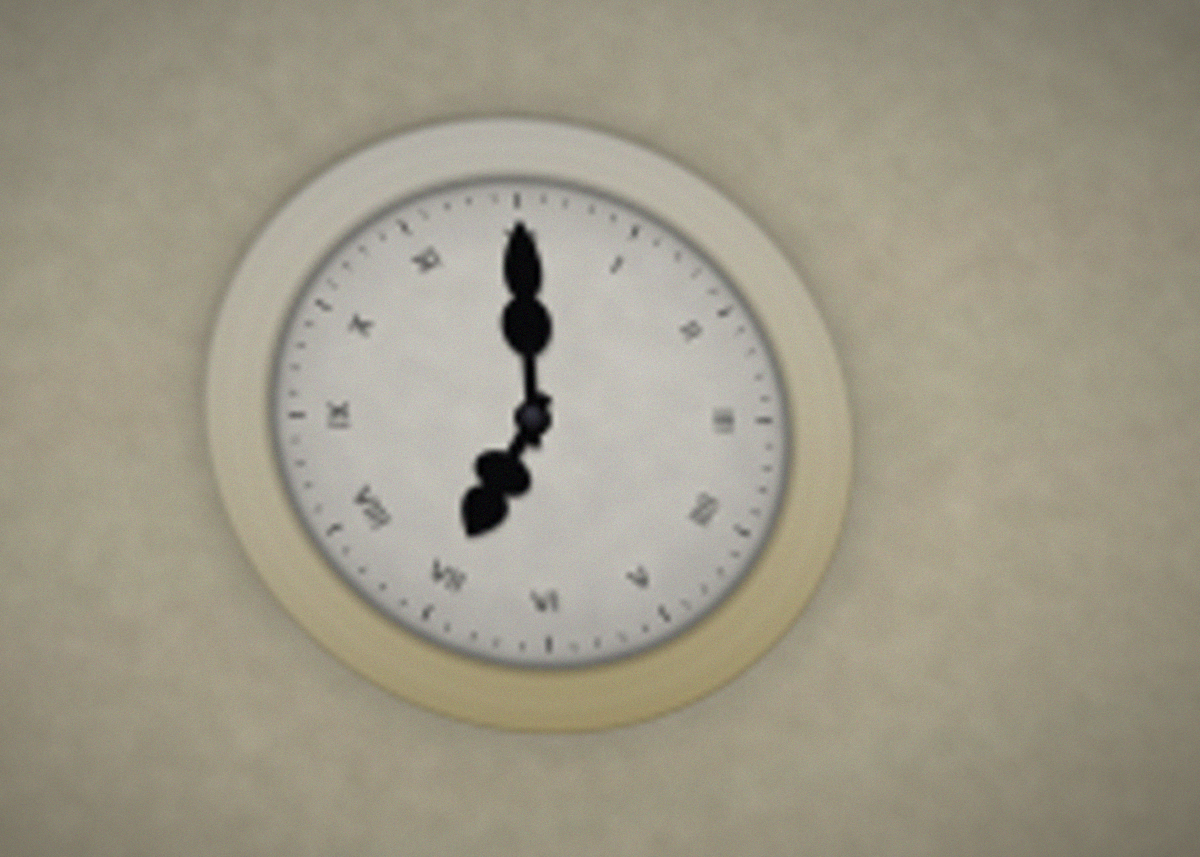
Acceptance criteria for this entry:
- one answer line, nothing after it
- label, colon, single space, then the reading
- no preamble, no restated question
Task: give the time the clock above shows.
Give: 7:00
